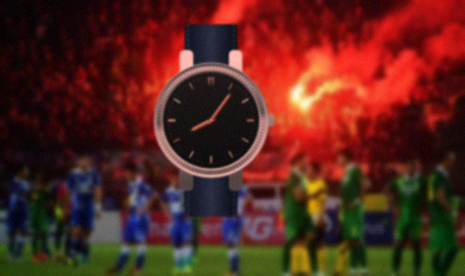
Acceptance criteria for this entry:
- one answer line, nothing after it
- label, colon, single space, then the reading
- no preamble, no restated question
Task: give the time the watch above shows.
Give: 8:06
